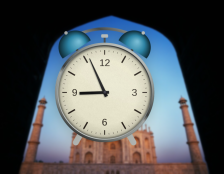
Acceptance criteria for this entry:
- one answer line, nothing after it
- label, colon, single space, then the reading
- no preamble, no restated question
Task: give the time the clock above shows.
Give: 8:56
